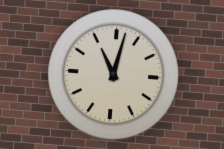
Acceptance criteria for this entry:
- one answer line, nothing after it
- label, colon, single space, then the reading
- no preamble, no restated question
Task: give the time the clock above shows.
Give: 11:02
